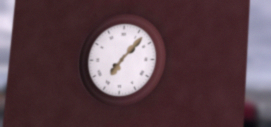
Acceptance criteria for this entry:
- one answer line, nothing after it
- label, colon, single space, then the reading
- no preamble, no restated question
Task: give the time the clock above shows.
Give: 7:07
